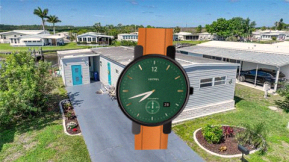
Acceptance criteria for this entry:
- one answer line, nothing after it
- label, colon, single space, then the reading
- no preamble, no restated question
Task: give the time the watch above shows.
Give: 7:42
